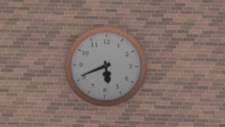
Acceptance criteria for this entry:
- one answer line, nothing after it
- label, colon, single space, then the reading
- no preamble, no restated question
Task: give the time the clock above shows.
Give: 5:41
